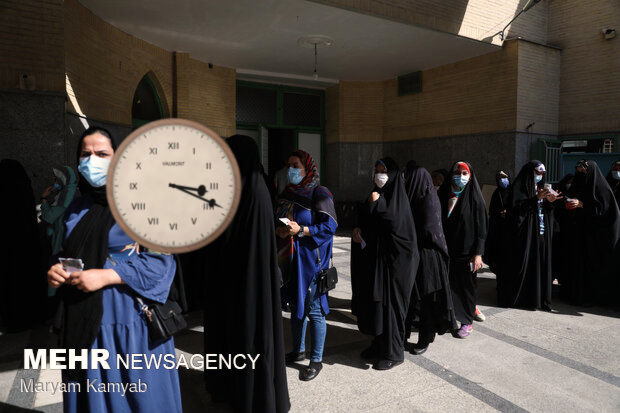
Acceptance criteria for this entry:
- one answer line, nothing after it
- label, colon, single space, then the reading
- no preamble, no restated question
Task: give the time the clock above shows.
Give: 3:19
